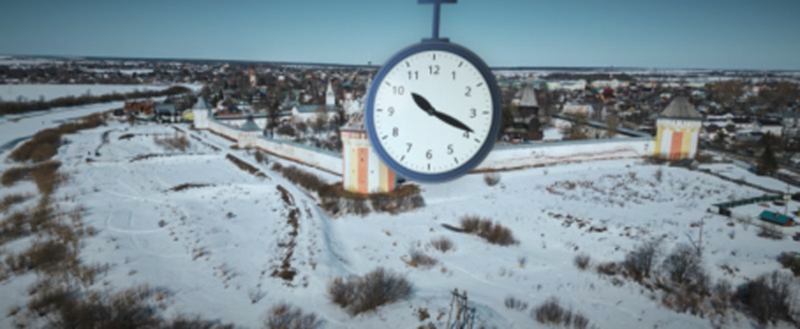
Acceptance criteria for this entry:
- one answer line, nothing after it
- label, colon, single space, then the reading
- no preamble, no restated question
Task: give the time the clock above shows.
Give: 10:19
